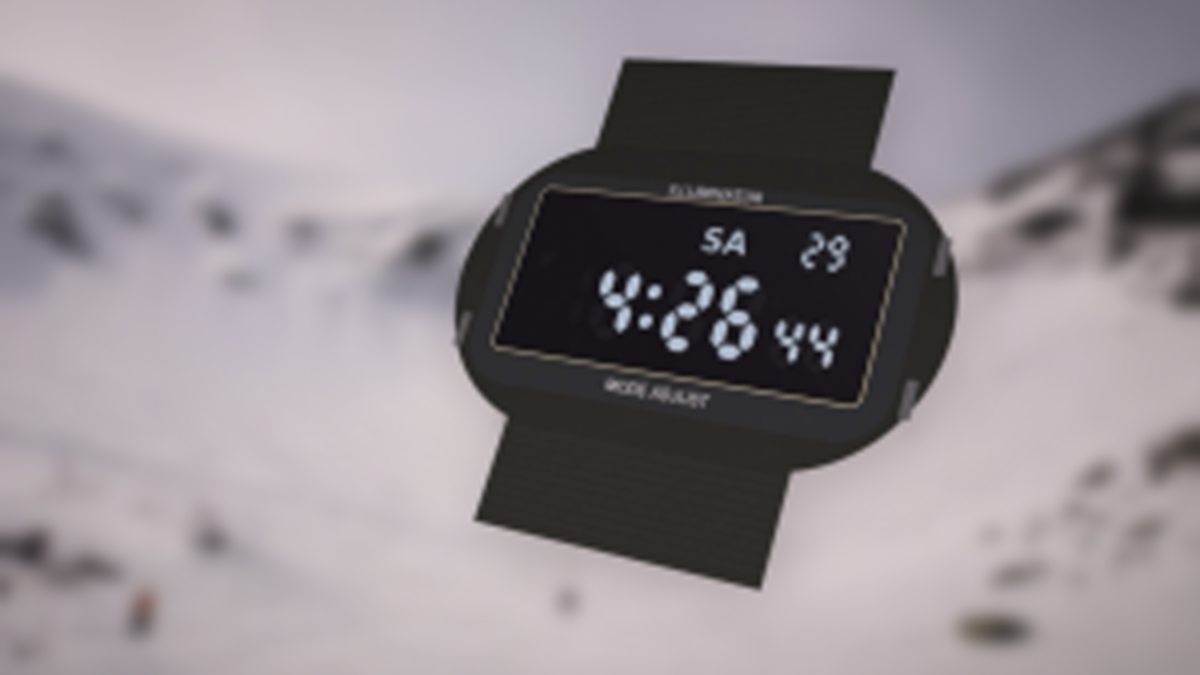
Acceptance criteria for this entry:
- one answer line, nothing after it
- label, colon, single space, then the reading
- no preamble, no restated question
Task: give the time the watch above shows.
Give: 4:26:44
